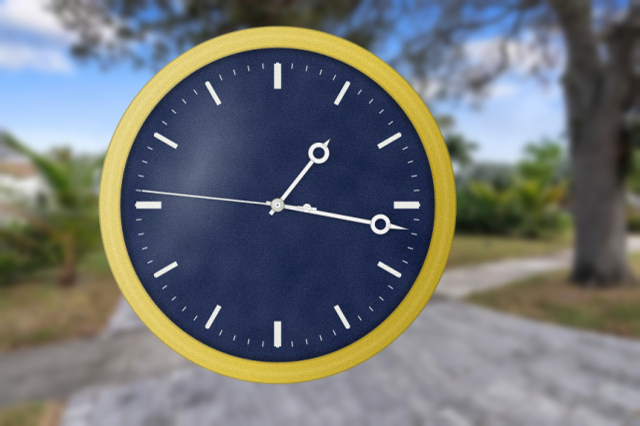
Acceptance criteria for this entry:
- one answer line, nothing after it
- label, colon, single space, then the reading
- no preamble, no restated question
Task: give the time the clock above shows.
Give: 1:16:46
